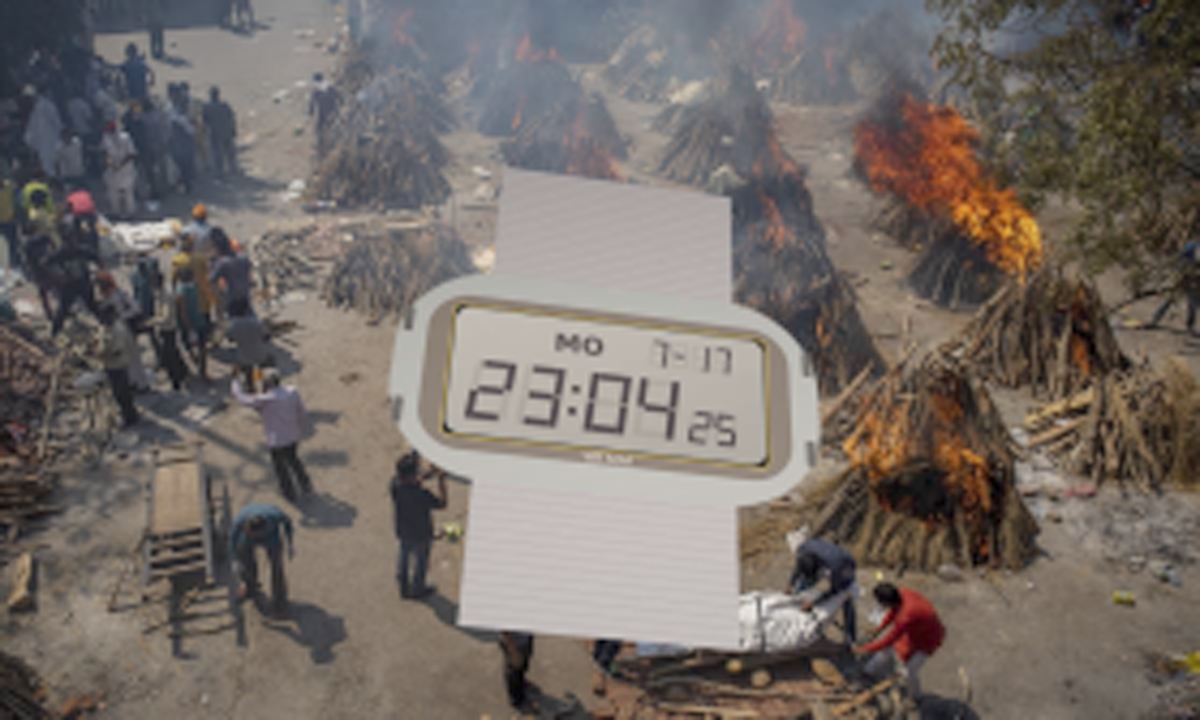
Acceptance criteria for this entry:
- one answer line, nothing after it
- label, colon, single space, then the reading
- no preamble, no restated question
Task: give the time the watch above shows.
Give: 23:04:25
